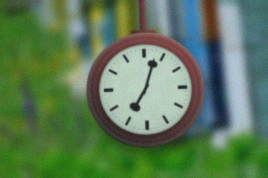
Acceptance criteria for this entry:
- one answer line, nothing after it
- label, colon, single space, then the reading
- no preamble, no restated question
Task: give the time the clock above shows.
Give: 7:03
